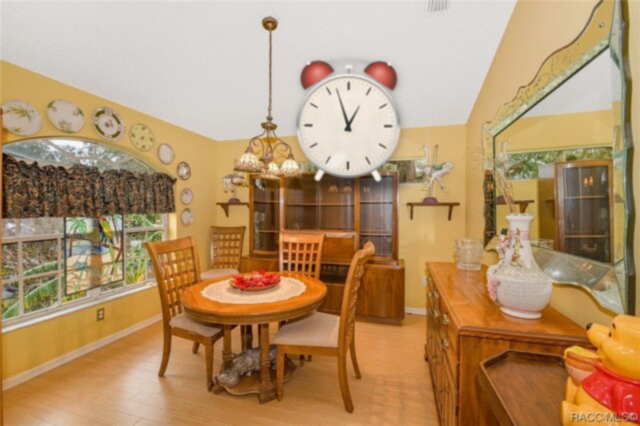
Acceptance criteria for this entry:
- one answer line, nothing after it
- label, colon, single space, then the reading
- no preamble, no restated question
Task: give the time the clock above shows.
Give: 12:57
